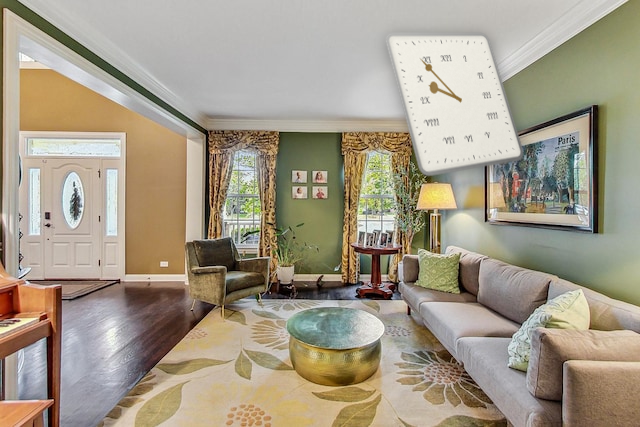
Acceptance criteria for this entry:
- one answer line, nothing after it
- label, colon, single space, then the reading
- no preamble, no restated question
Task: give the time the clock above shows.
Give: 9:54
